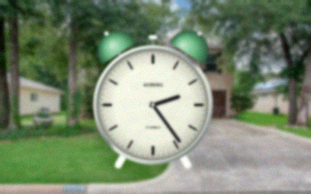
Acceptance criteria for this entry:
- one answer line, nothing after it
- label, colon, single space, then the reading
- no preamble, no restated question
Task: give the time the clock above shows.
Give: 2:24
